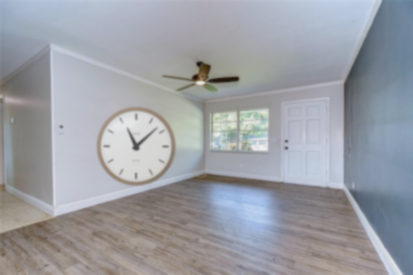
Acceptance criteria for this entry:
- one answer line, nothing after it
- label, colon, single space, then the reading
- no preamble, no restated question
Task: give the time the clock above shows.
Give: 11:08
